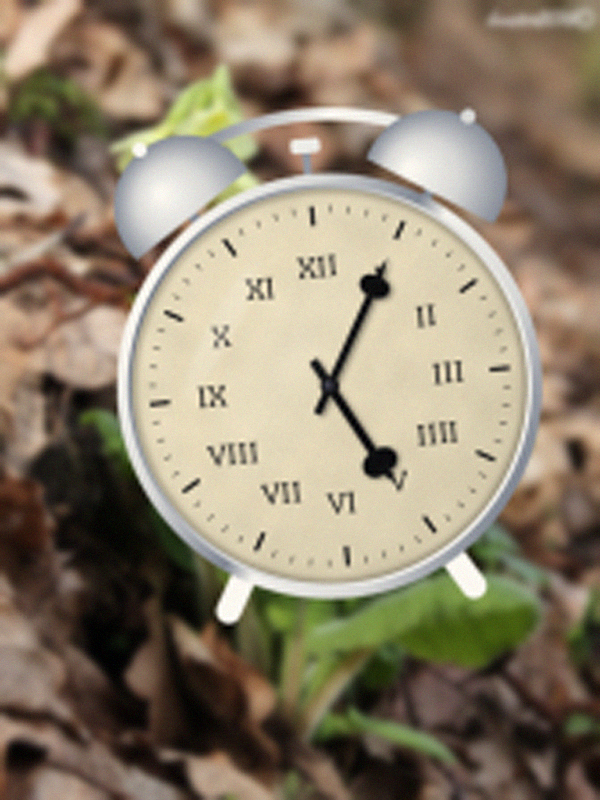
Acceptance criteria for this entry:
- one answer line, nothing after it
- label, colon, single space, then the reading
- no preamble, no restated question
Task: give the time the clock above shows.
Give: 5:05
